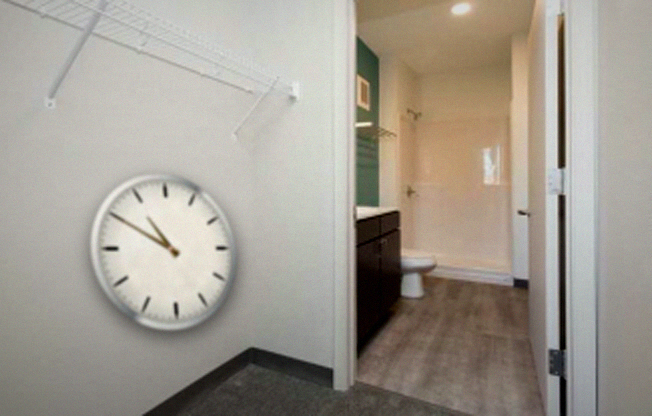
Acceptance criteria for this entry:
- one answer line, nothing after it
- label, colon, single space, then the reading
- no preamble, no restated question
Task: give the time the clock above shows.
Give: 10:50
